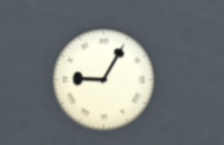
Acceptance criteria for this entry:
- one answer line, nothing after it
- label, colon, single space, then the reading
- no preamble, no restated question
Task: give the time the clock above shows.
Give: 9:05
